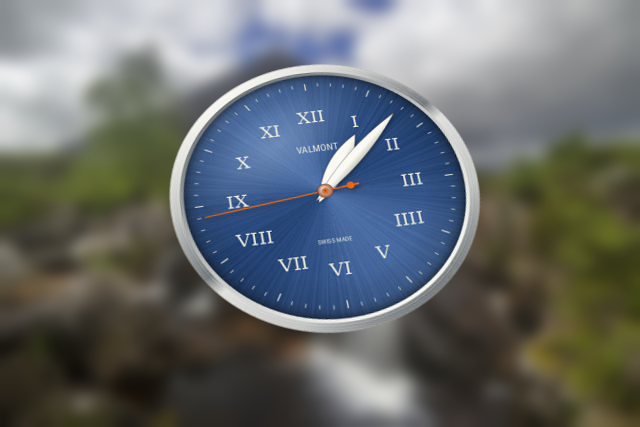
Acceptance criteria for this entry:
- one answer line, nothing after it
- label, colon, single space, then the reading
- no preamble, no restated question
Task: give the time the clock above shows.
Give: 1:07:44
